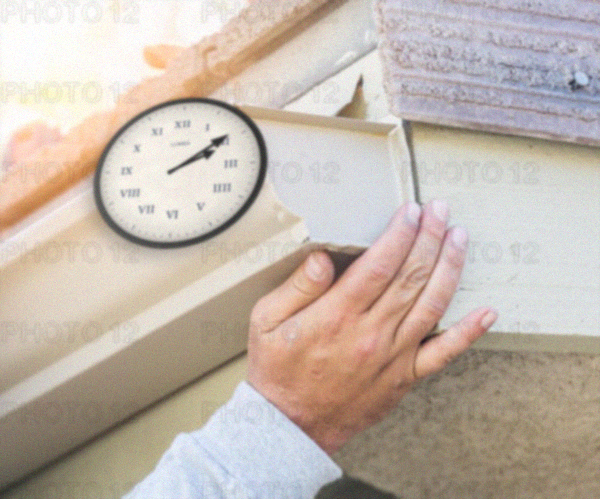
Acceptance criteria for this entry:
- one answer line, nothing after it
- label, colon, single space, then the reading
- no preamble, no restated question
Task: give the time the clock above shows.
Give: 2:09
